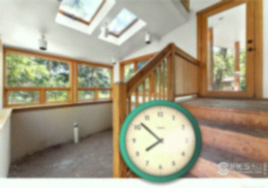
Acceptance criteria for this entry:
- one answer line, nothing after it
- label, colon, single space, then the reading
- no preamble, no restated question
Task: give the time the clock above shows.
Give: 7:52
